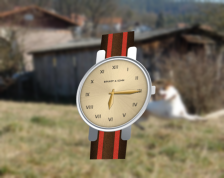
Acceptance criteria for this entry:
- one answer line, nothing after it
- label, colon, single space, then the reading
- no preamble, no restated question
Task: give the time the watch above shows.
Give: 6:15
